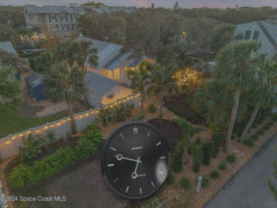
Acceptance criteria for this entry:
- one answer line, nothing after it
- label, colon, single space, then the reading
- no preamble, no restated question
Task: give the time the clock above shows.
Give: 6:48
